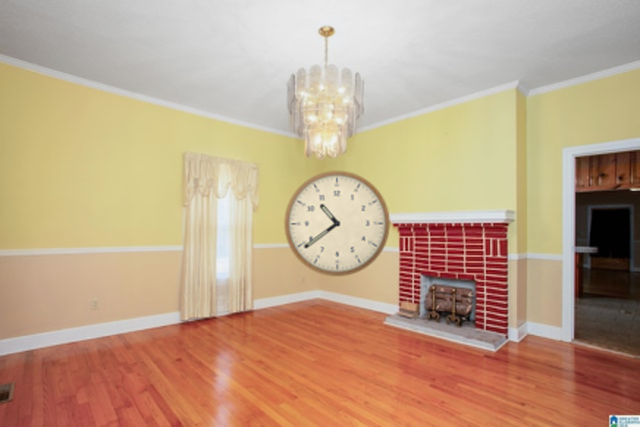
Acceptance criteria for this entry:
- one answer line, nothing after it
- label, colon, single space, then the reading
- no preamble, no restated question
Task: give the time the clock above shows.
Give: 10:39
